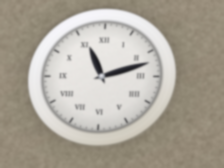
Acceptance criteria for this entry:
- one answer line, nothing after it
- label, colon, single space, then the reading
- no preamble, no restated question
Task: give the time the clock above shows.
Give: 11:12
